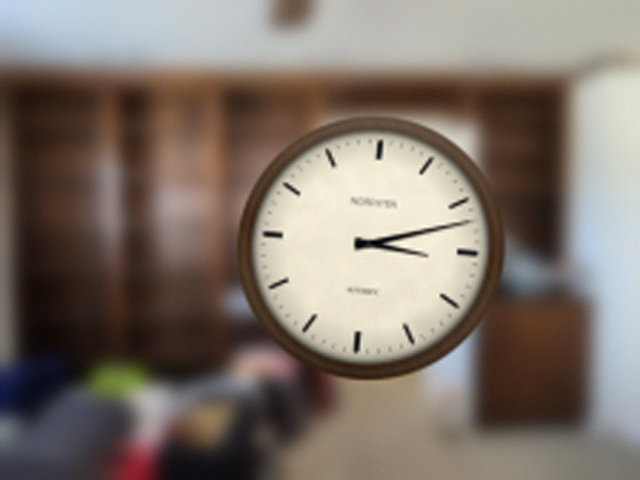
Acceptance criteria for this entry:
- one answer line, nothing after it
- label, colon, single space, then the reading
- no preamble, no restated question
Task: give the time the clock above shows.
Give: 3:12
